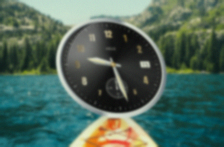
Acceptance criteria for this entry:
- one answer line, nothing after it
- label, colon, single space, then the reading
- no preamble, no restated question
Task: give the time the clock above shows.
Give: 9:28
